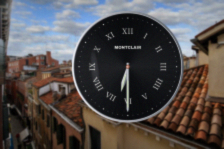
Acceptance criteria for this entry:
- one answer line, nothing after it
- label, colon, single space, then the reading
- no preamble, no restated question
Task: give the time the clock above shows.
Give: 6:30
